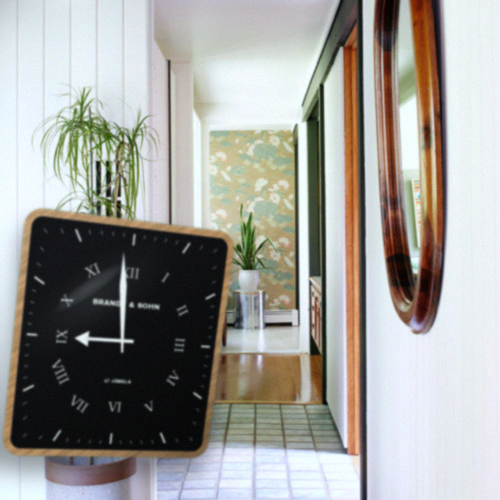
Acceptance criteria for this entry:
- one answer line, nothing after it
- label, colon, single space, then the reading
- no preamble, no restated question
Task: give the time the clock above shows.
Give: 8:59
